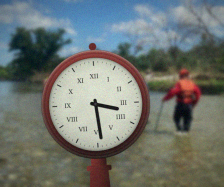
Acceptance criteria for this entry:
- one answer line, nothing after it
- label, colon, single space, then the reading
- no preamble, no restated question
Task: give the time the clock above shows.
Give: 3:29
